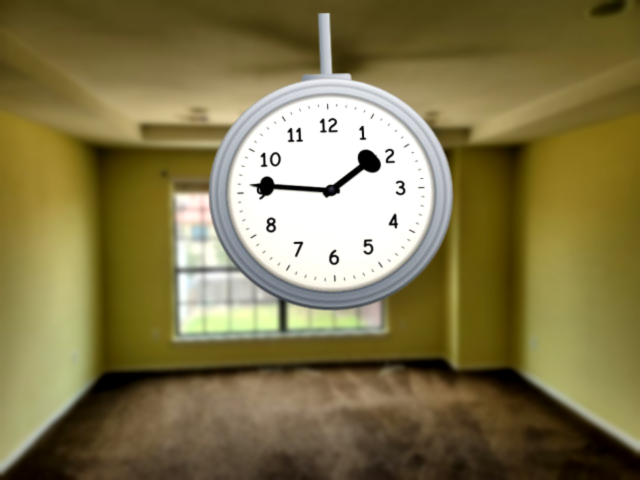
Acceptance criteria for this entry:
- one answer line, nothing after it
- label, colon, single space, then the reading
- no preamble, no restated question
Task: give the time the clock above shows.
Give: 1:46
